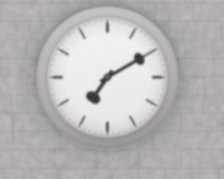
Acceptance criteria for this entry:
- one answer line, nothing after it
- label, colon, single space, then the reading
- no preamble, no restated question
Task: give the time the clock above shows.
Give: 7:10
